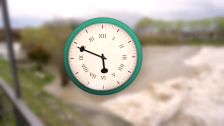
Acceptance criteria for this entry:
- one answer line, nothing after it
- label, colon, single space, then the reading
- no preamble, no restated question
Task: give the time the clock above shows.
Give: 5:49
